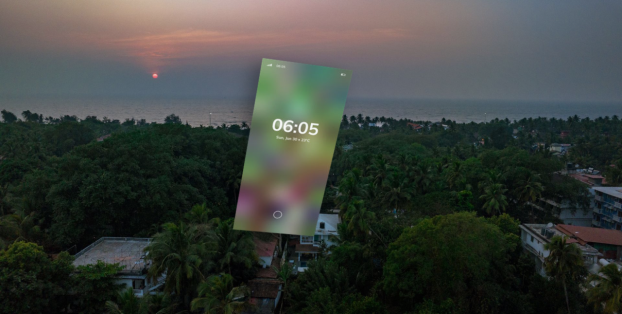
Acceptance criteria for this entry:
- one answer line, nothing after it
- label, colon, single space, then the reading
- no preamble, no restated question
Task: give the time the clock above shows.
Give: 6:05
